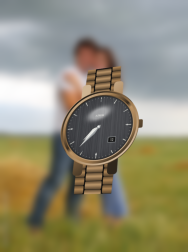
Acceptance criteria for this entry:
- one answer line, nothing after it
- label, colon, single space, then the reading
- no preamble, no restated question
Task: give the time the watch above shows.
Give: 7:37
